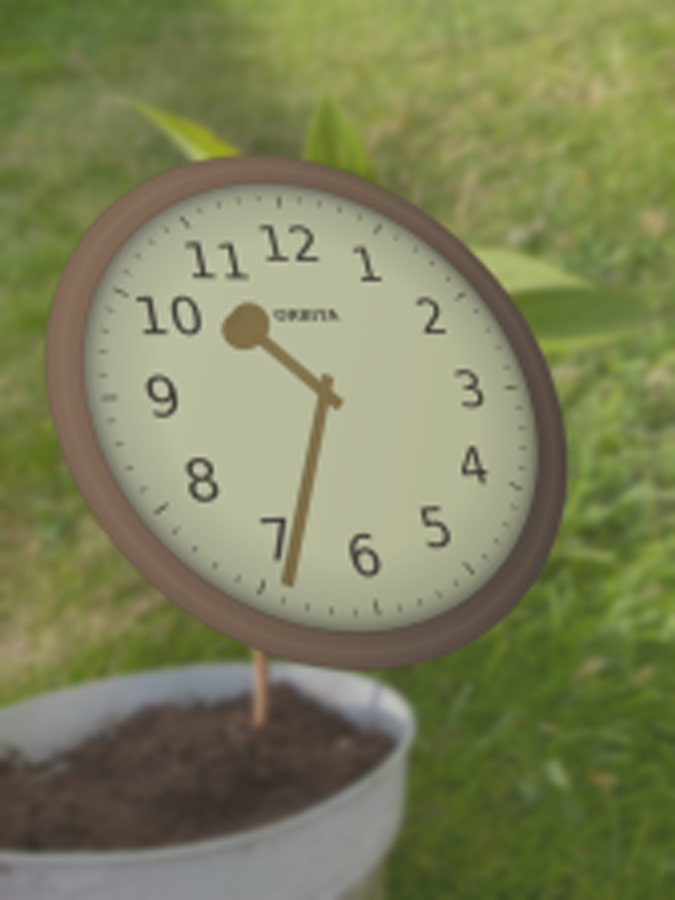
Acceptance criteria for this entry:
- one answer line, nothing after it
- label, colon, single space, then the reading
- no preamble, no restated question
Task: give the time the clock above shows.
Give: 10:34
